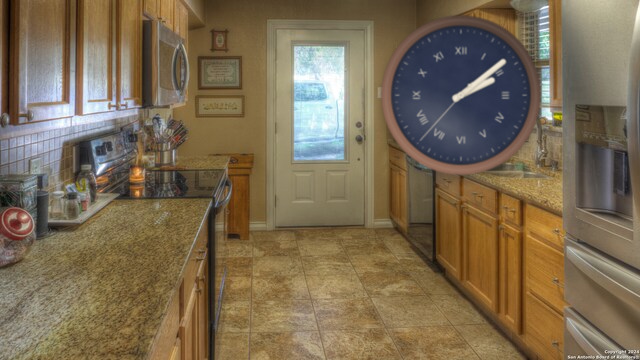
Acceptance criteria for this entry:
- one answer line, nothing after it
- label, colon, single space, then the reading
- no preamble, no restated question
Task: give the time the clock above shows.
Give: 2:08:37
